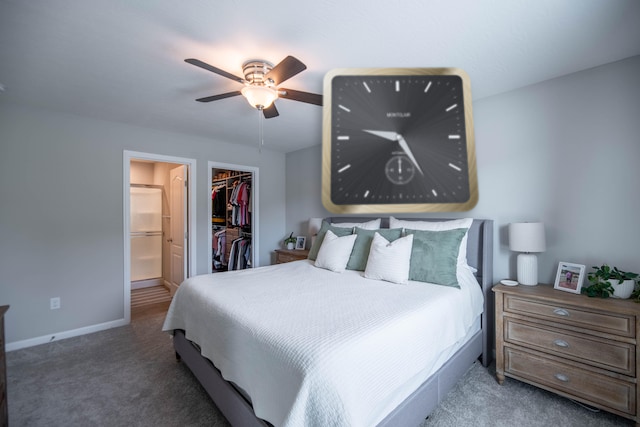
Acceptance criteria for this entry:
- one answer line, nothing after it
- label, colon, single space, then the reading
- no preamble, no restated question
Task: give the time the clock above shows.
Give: 9:25
